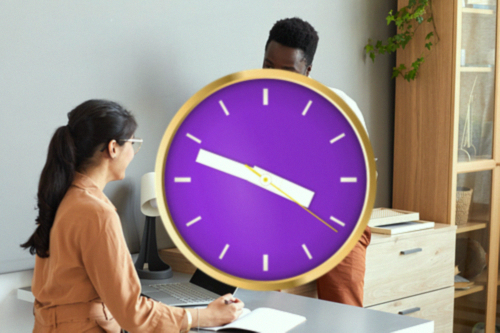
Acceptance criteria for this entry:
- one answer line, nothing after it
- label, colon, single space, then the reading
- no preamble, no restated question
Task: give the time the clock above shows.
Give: 3:48:21
